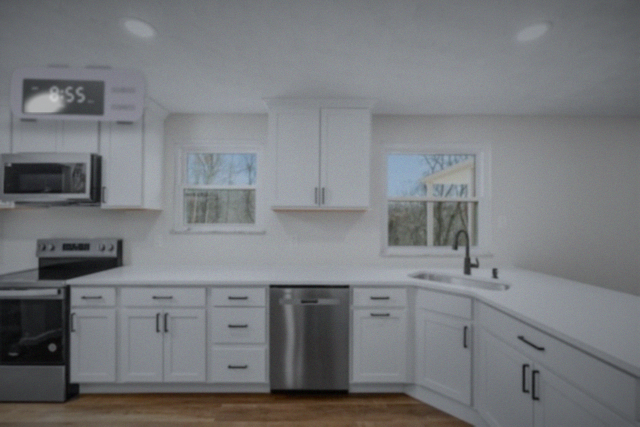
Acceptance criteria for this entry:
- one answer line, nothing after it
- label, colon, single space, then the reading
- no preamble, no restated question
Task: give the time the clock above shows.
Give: 8:55
